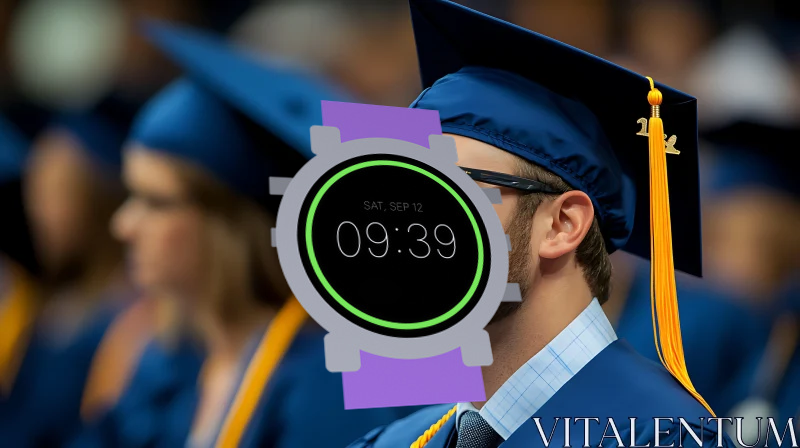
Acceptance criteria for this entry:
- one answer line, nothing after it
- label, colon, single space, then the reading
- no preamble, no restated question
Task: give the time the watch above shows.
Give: 9:39
